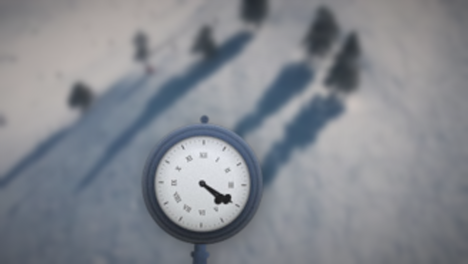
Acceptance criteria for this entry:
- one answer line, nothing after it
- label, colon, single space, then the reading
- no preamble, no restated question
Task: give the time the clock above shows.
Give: 4:20
